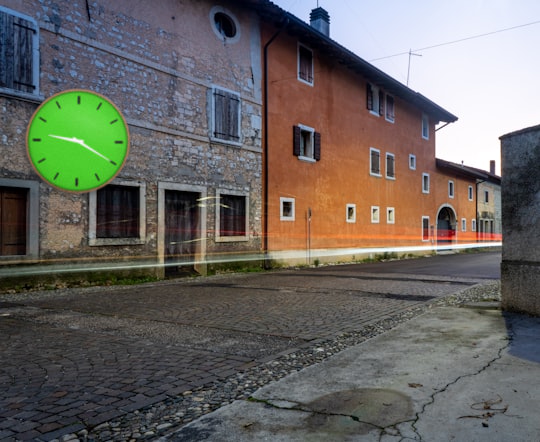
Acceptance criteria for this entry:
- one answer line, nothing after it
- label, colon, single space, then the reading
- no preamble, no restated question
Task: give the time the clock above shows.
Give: 9:20
